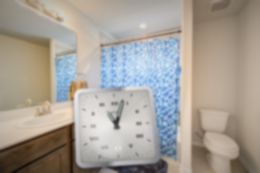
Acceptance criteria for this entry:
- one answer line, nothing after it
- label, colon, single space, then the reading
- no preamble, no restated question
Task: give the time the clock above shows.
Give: 11:03
